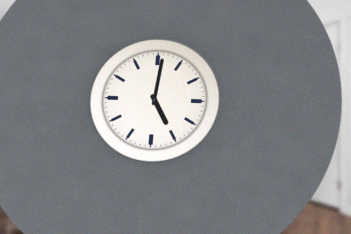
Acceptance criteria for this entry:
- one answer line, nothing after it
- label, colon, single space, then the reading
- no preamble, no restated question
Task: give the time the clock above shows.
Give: 5:01
